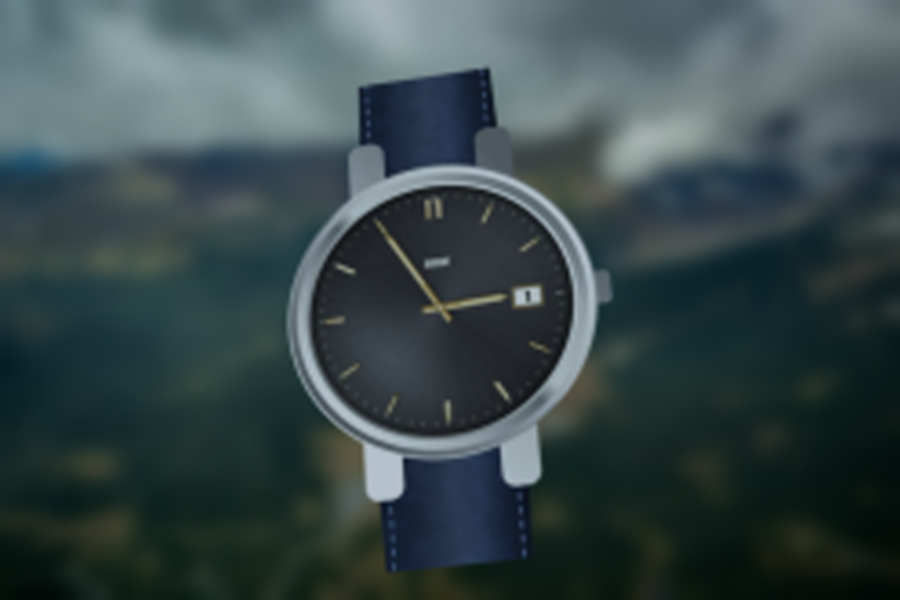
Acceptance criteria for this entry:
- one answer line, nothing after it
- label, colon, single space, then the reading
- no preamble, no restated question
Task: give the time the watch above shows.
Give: 2:55
